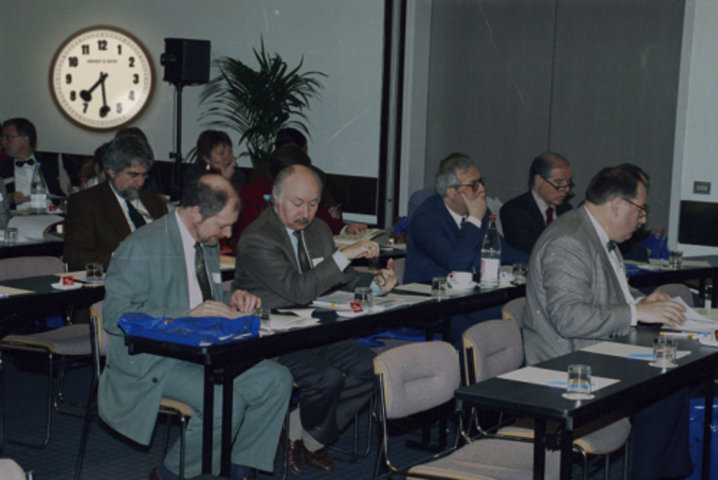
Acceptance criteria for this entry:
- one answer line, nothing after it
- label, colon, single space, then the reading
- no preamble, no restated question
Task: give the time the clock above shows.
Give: 7:29
